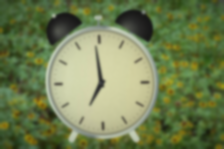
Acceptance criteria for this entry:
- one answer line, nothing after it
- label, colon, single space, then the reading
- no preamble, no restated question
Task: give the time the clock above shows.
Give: 6:59
